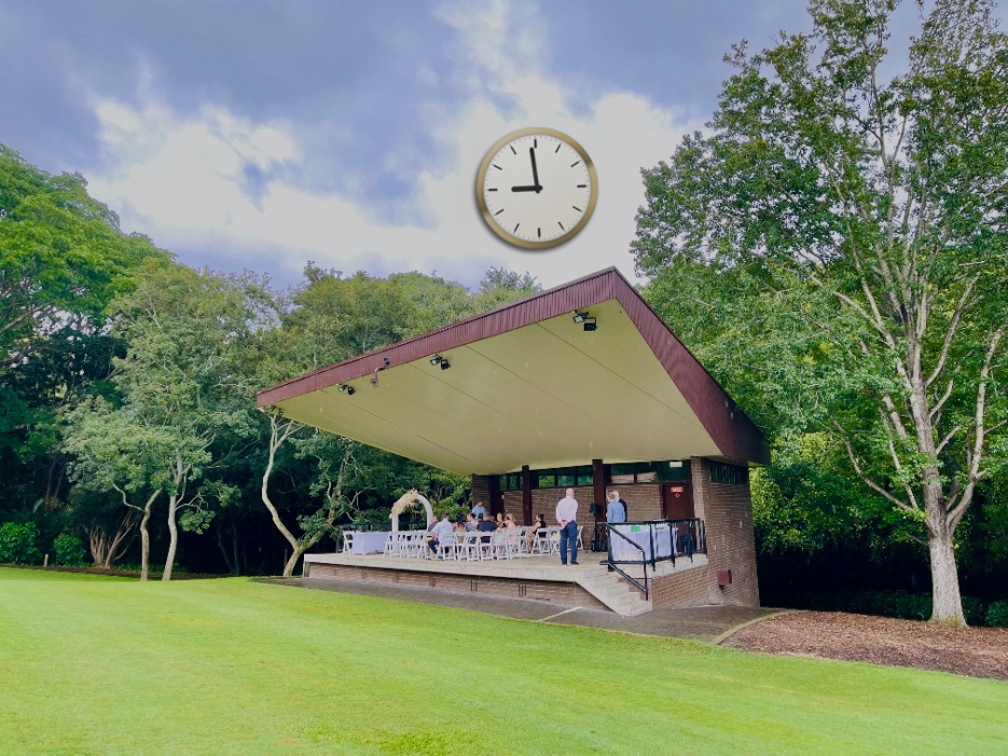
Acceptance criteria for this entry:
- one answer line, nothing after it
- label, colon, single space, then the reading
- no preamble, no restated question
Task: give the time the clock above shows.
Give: 8:59
